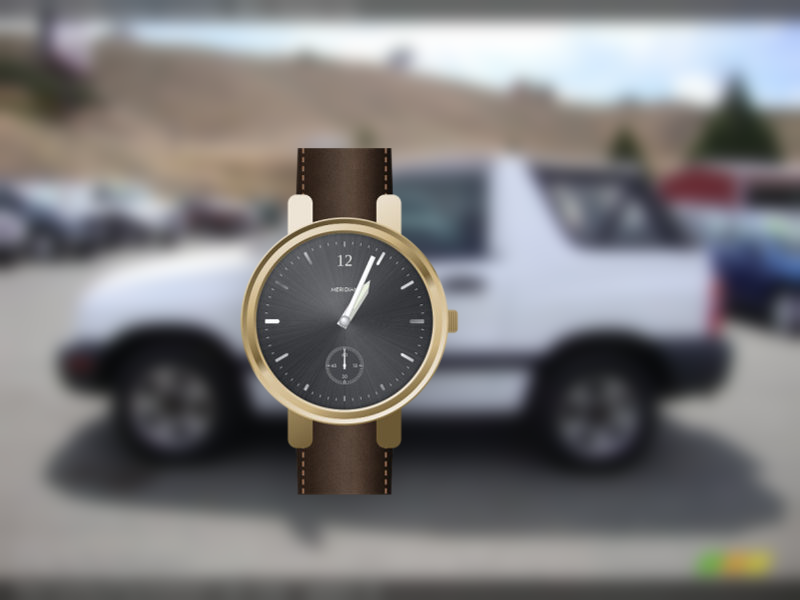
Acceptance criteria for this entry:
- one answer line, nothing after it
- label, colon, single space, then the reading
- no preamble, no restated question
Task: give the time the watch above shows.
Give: 1:04
